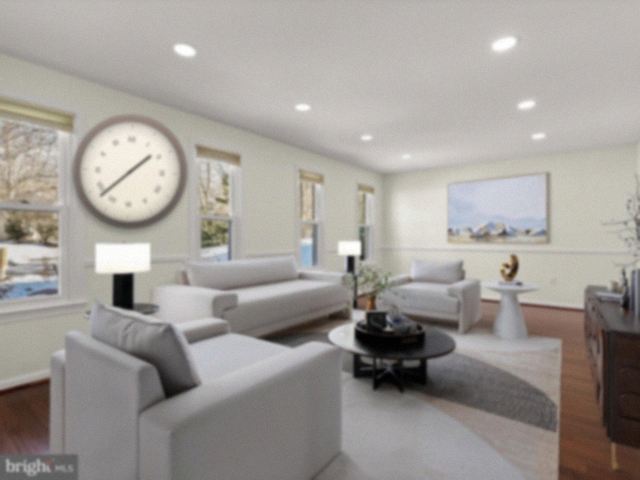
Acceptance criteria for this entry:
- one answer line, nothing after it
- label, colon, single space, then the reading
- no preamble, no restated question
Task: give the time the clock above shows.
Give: 1:38
